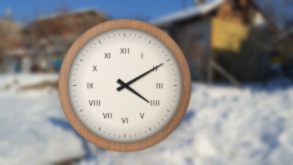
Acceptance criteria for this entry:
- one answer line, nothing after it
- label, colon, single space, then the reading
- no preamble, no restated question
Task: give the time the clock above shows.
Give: 4:10
